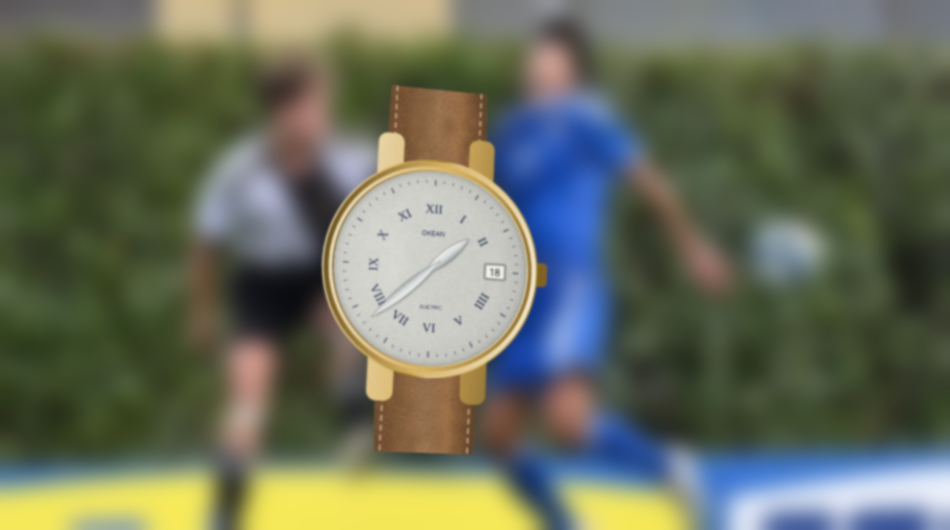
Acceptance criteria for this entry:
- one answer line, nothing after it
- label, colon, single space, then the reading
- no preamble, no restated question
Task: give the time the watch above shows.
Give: 1:38
